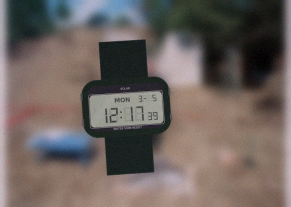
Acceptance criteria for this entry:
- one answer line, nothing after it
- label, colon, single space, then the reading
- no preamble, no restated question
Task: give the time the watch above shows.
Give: 12:17:39
